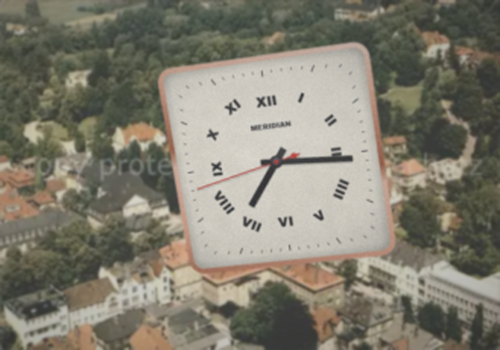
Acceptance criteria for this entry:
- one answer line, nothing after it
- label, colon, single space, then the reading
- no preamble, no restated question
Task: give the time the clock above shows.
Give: 7:15:43
